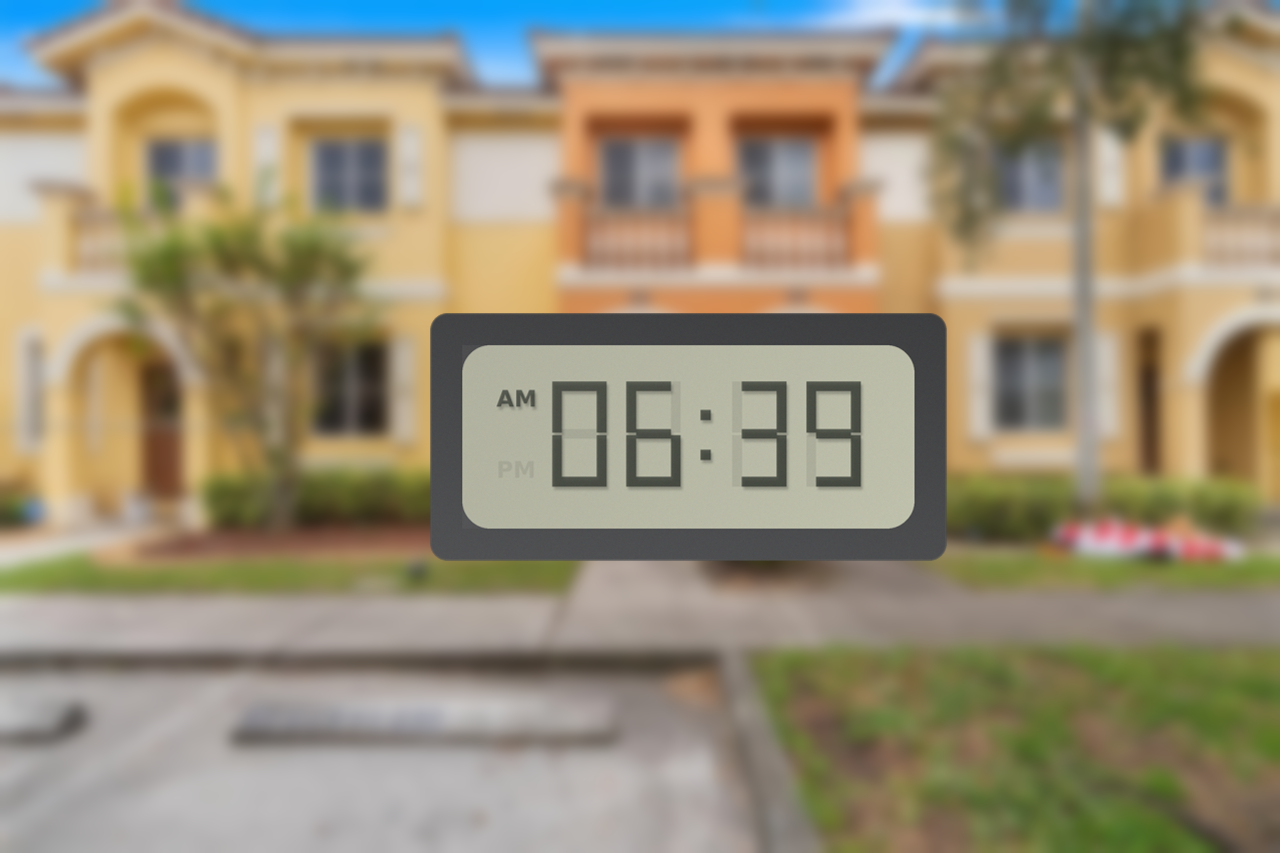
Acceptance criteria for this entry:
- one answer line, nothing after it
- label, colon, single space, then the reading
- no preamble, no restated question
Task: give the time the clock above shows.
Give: 6:39
